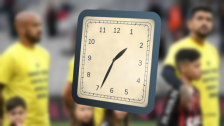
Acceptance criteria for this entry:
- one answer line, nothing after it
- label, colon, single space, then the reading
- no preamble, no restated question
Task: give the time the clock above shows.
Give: 1:34
